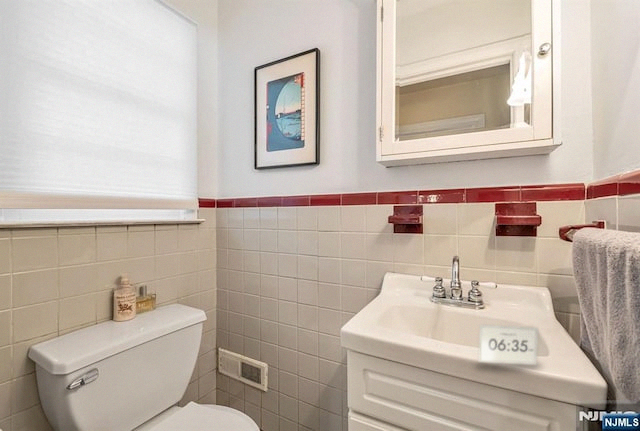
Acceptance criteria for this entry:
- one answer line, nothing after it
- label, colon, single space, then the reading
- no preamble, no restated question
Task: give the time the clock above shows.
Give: 6:35
